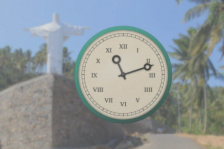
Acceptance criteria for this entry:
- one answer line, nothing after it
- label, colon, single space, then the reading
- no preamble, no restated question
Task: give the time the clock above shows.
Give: 11:12
